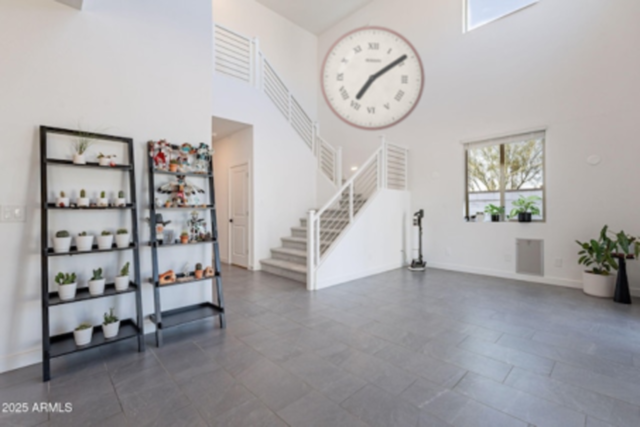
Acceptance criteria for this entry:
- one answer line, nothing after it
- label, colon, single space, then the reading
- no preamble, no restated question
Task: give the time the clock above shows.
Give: 7:09
